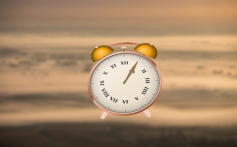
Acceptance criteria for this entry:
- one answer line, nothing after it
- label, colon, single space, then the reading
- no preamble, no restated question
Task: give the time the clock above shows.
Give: 1:05
